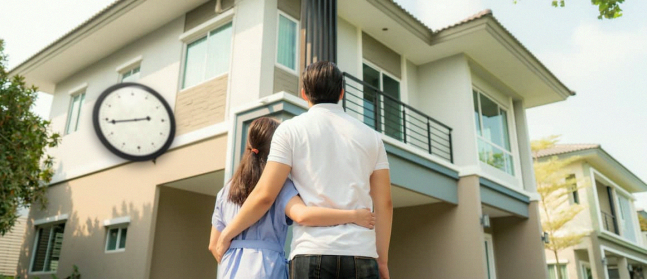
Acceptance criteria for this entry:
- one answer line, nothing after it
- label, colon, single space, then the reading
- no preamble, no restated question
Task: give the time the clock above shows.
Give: 2:44
